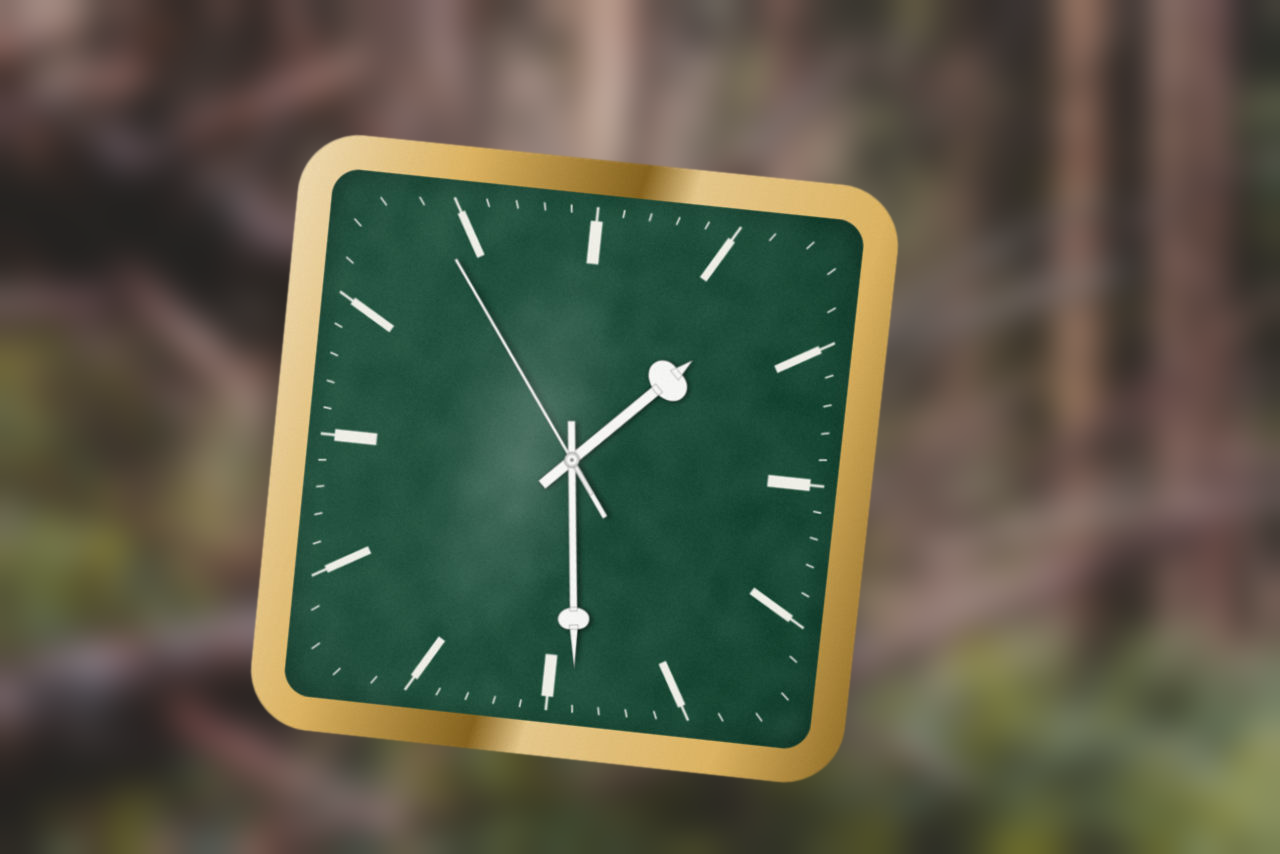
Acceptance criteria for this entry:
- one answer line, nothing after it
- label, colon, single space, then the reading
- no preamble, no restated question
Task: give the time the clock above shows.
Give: 1:28:54
